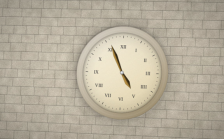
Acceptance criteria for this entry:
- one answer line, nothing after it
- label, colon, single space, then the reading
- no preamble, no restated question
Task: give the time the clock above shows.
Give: 4:56
